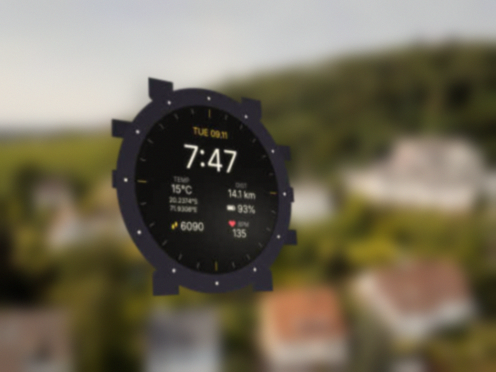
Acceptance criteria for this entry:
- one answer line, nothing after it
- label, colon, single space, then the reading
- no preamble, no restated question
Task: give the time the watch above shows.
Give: 7:47
